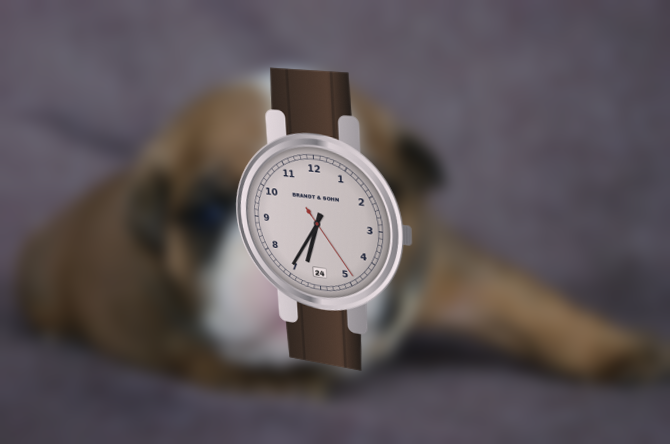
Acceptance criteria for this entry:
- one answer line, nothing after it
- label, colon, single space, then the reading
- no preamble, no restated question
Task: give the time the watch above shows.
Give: 6:35:24
